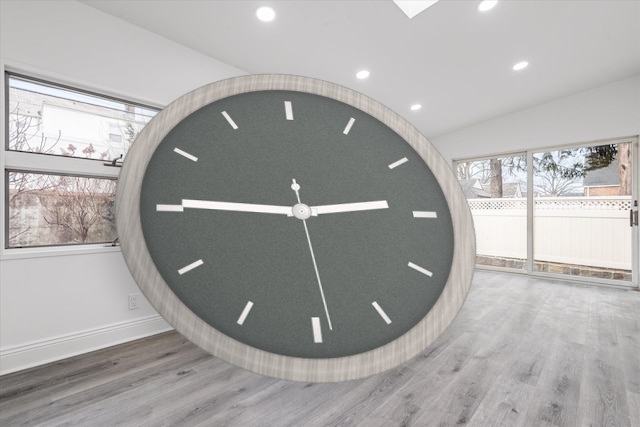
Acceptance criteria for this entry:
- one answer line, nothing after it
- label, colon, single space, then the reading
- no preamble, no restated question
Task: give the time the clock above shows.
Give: 2:45:29
